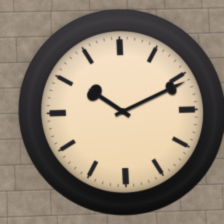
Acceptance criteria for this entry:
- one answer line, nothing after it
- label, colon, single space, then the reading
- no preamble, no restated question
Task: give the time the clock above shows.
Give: 10:11
